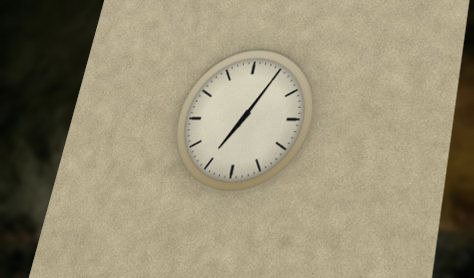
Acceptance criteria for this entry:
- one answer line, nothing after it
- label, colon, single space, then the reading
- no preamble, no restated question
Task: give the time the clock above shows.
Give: 7:05
